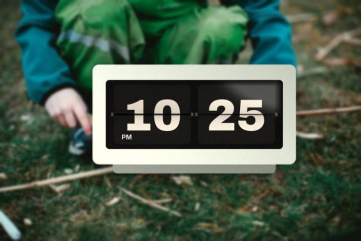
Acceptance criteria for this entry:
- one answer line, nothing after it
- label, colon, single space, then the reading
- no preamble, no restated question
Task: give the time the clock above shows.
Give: 10:25
